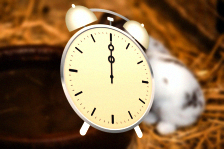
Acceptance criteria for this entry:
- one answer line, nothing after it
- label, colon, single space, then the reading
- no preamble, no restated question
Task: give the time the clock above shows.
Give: 12:00
